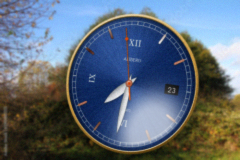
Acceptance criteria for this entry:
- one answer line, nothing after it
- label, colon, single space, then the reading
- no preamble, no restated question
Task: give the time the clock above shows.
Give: 7:30:58
